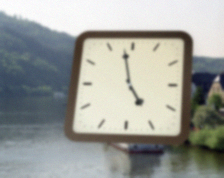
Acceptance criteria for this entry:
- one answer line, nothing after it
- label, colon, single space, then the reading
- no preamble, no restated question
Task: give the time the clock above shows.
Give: 4:58
